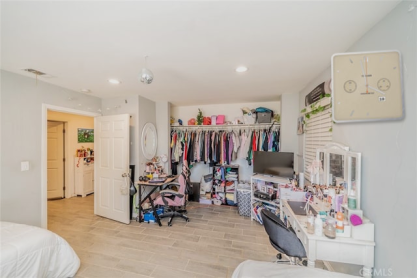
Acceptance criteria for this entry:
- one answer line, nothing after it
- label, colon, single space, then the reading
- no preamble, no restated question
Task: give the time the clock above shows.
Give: 3:58
